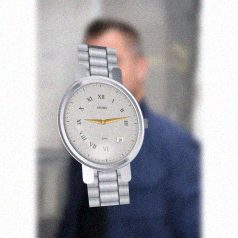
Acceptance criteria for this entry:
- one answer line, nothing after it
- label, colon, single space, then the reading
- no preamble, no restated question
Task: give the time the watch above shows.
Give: 9:13
